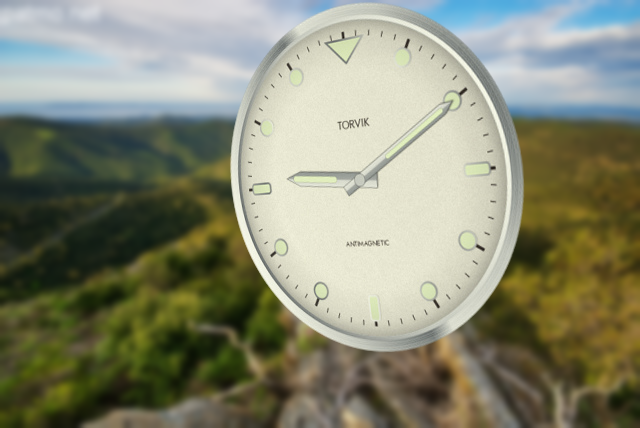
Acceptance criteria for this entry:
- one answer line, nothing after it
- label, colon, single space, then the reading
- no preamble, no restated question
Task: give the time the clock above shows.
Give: 9:10
